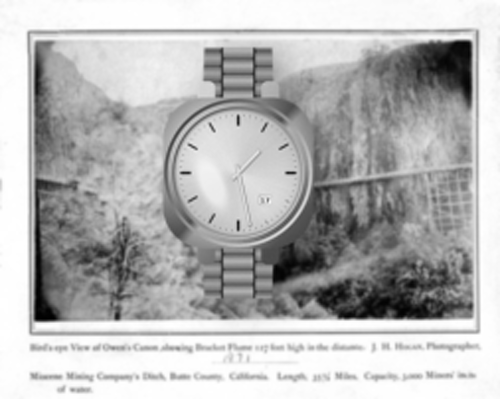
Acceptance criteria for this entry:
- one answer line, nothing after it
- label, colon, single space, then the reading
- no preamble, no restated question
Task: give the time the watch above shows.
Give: 1:28
